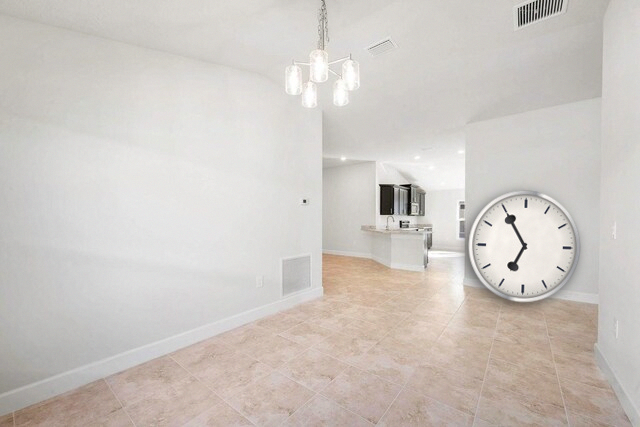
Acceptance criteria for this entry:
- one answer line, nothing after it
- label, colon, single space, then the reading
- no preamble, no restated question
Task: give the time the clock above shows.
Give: 6:55
